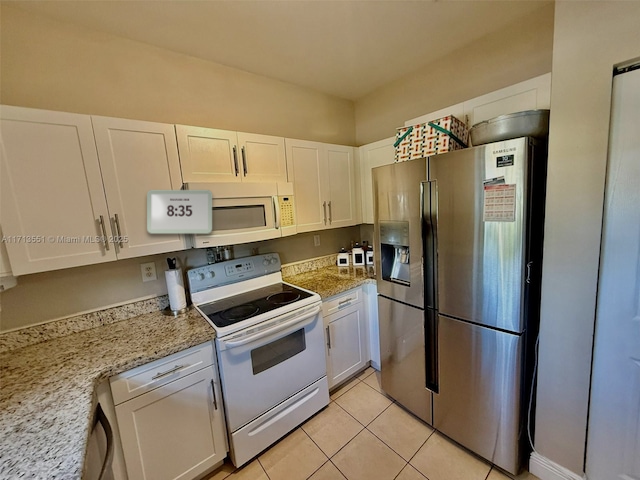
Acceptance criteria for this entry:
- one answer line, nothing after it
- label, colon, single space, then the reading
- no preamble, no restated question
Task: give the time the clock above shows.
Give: 8:35
